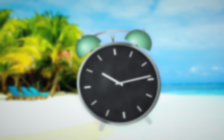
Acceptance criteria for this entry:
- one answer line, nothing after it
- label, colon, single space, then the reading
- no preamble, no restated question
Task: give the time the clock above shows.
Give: 10:14
